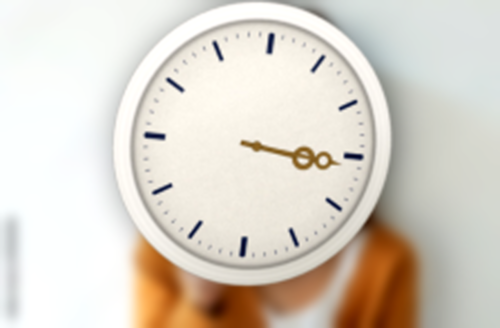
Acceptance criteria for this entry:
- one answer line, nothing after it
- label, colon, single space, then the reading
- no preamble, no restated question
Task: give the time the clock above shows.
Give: 3:16
